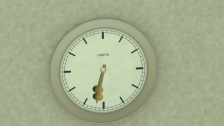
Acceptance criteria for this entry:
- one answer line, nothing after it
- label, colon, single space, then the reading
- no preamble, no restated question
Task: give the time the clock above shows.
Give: 6:32
